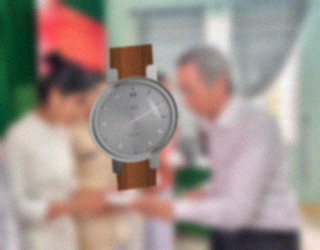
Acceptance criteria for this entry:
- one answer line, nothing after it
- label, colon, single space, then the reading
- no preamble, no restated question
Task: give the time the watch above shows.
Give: 2:11
